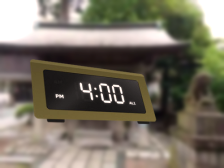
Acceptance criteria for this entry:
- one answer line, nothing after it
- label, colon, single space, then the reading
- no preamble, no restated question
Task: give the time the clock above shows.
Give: 4:00
